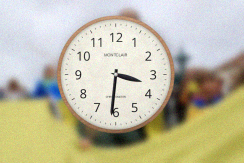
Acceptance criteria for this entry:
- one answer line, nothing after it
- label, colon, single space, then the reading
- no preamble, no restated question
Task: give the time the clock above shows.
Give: 3:31
